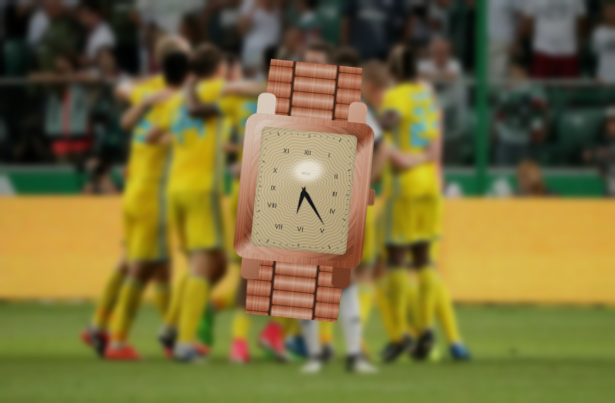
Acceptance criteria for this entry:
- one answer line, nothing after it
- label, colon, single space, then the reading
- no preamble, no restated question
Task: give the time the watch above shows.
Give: 6:24
